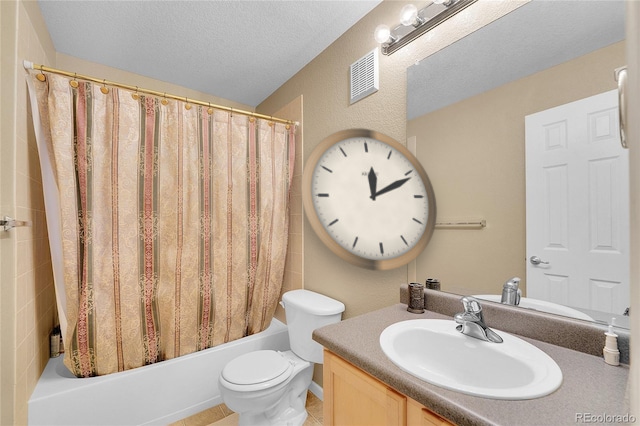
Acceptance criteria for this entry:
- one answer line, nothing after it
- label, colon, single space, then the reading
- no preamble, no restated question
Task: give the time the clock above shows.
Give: 12:11
